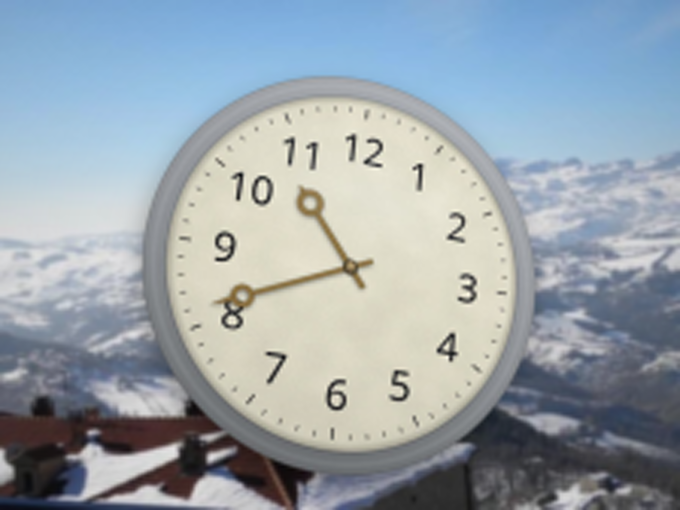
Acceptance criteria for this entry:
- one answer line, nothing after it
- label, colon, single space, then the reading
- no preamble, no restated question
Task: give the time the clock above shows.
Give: 10:41
